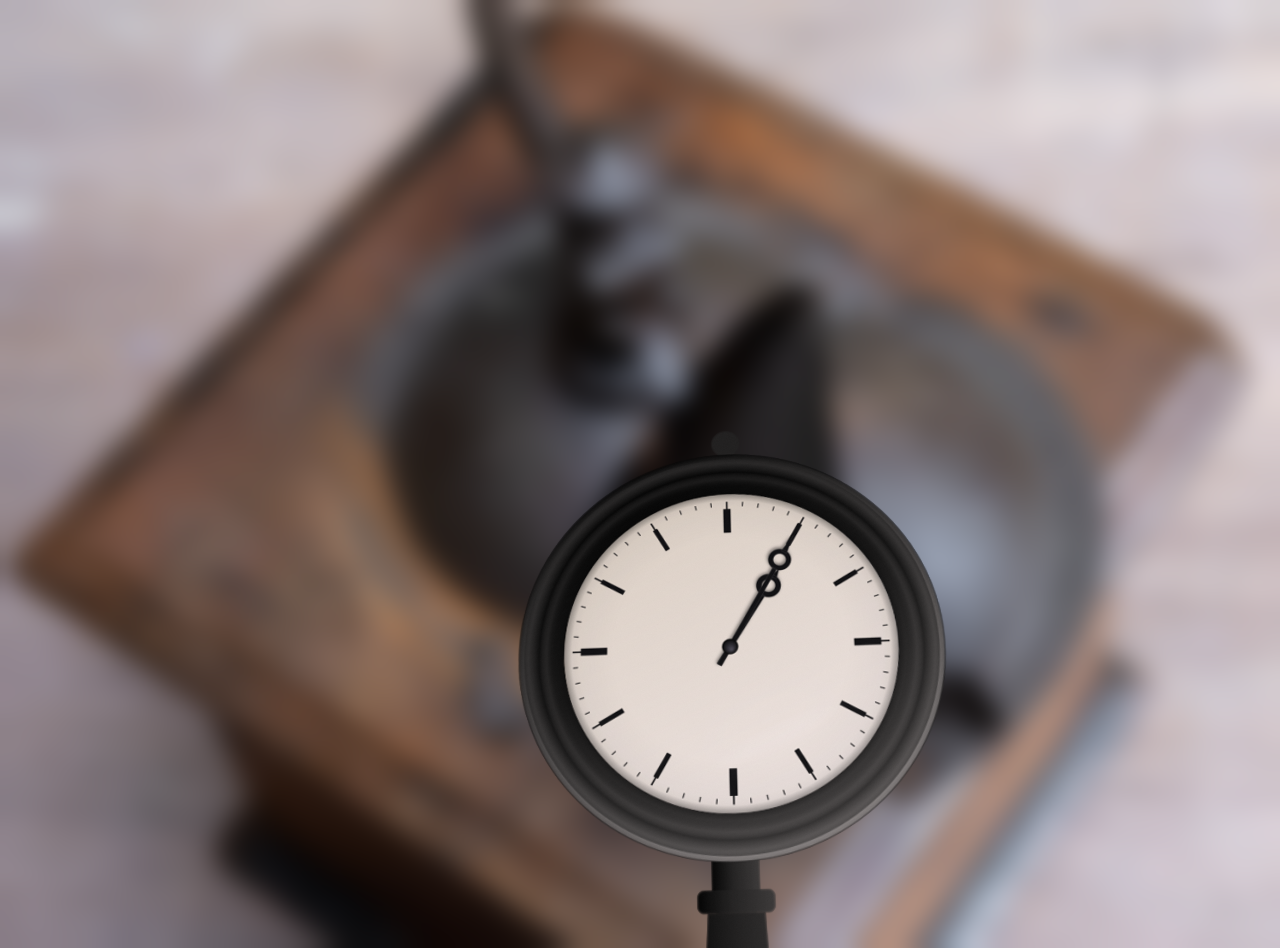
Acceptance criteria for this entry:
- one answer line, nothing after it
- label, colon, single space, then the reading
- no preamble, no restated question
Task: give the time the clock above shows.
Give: 1:05
